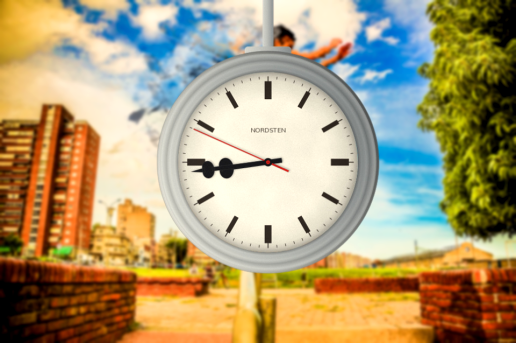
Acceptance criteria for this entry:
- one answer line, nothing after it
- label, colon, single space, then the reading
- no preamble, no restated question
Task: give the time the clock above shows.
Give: 8:43:49
